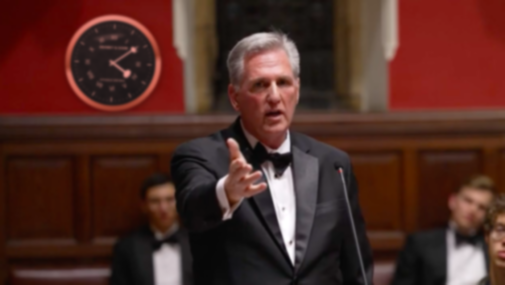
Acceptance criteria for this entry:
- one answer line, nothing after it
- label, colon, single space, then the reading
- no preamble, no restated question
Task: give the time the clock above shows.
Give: 4:09
